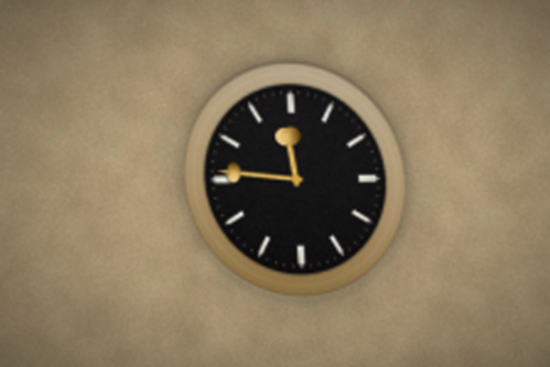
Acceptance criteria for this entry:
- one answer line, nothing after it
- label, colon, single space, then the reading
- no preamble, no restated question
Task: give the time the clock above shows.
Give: 11:46
